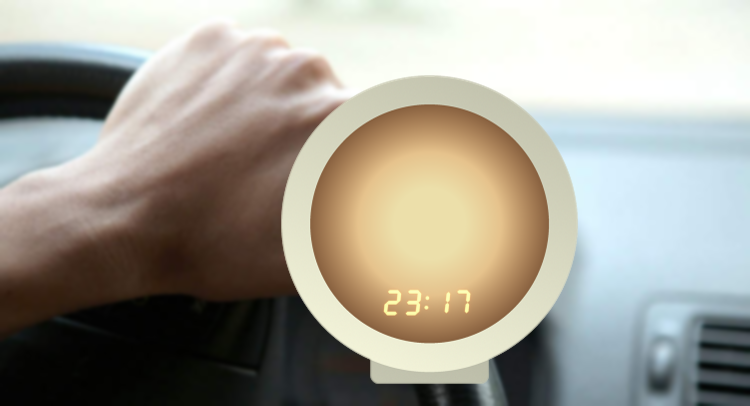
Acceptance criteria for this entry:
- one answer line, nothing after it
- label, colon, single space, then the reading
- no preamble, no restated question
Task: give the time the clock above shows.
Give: 23:17
